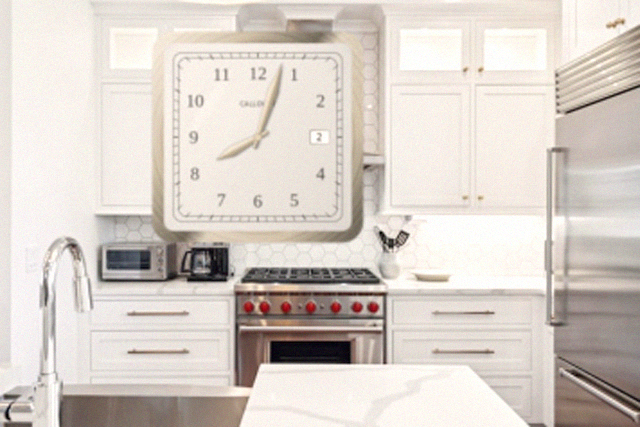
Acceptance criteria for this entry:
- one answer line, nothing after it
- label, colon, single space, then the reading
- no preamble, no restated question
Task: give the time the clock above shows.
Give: 8:03
